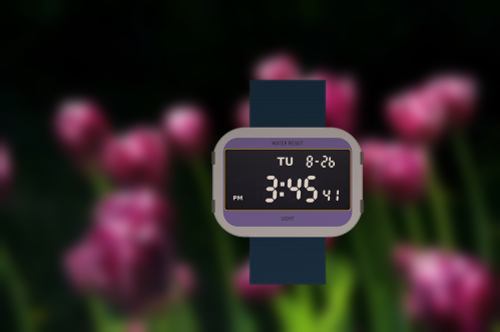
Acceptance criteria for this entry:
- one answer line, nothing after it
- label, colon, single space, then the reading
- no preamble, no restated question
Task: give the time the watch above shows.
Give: 3:45:41
